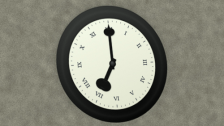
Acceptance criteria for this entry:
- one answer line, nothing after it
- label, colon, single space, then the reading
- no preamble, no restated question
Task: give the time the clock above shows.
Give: 7:00
